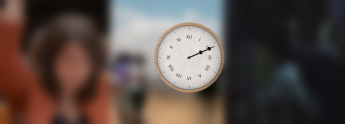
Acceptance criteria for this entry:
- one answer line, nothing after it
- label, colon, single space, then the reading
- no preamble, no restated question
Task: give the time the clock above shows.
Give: 2:11
